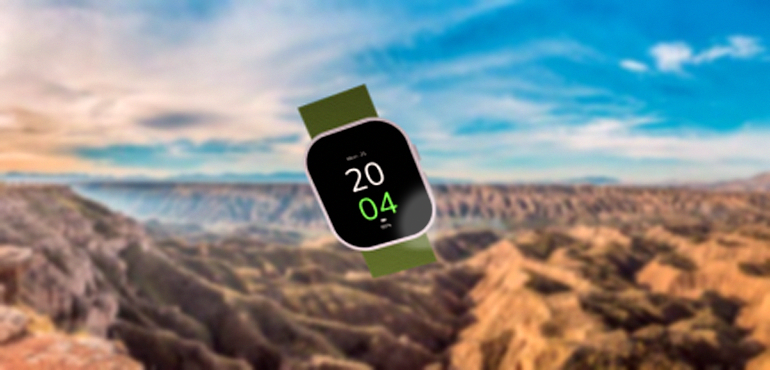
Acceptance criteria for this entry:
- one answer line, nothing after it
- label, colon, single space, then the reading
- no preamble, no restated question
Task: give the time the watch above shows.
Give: 20:04
